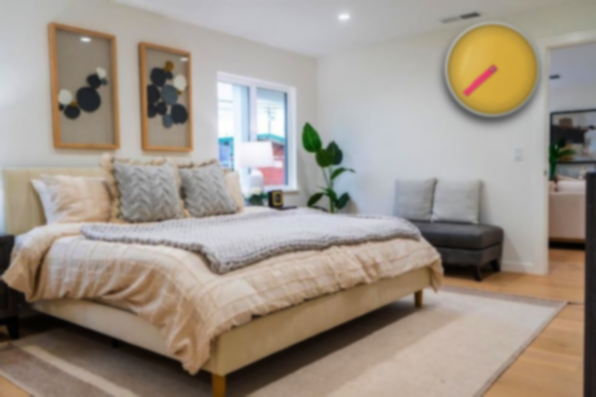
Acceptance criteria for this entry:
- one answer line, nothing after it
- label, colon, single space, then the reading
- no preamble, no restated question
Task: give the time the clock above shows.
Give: 7:38
